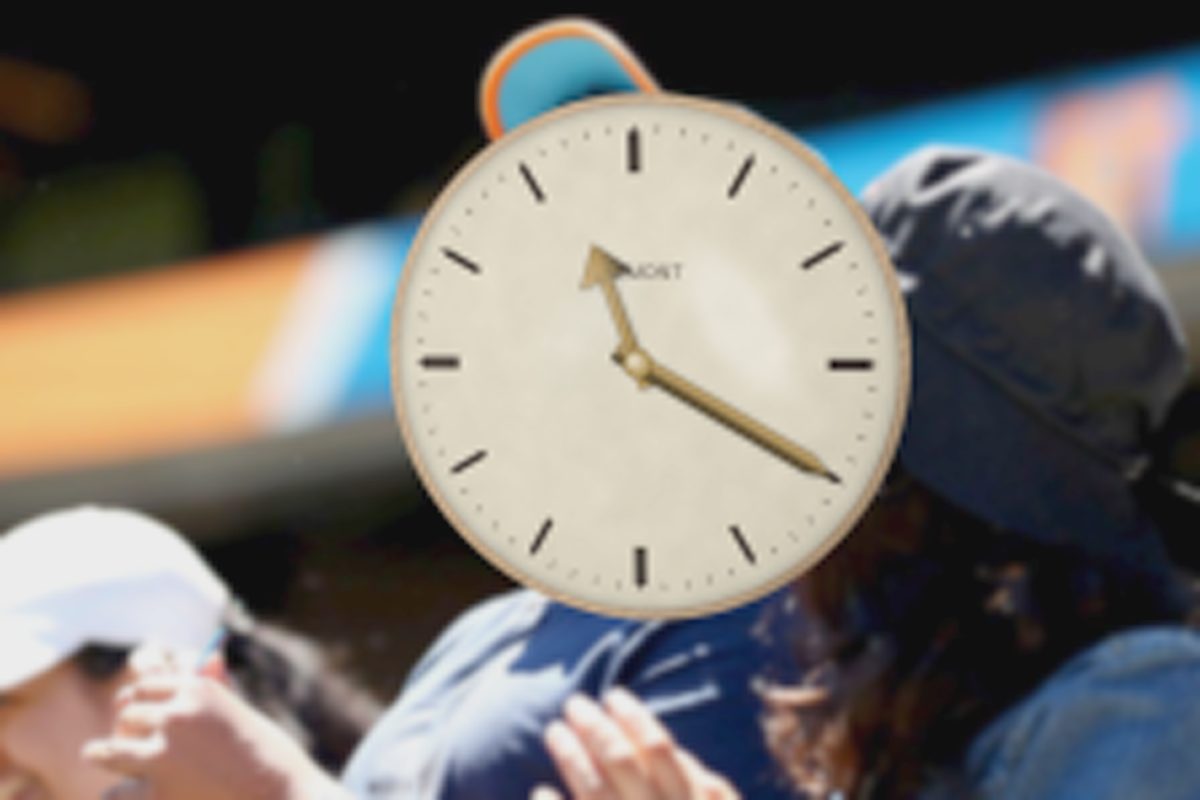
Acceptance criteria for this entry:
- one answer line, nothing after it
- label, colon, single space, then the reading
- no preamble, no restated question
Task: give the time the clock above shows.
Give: 11:20
